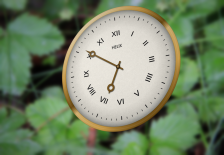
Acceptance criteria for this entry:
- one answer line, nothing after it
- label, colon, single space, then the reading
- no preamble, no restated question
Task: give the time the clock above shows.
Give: 6:51
